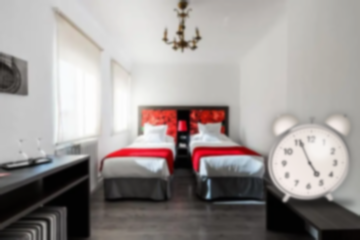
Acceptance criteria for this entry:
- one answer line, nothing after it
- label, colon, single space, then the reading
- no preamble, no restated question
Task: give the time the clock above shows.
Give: 4:56
